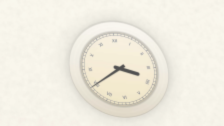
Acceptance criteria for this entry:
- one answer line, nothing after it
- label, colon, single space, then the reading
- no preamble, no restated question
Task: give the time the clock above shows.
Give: 3:40
